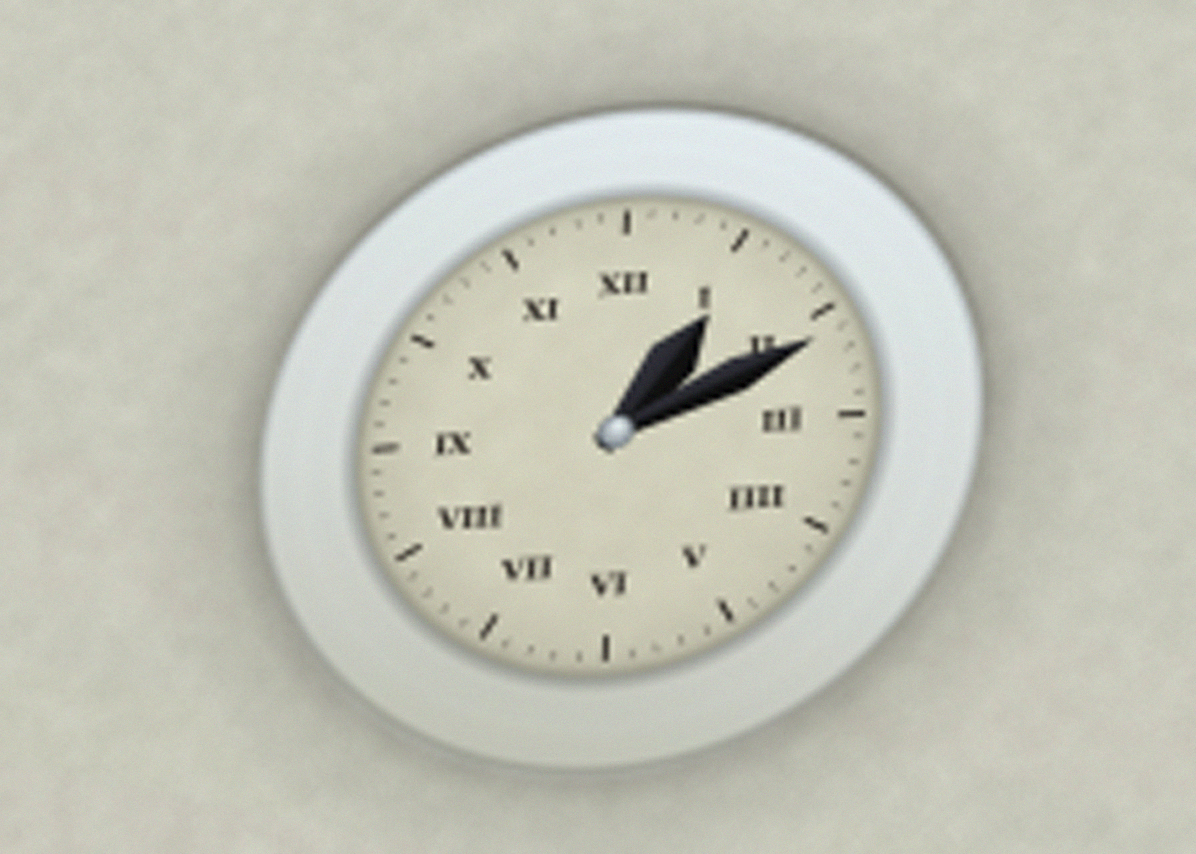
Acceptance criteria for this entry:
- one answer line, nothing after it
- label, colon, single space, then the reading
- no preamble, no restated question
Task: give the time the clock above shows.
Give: 1:11
